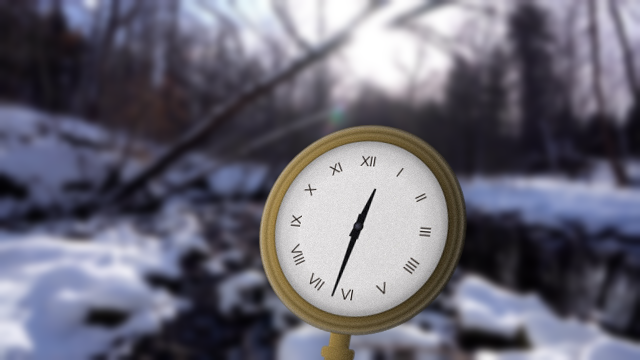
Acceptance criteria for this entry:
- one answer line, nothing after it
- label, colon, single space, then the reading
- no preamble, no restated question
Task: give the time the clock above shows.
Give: 12:32
